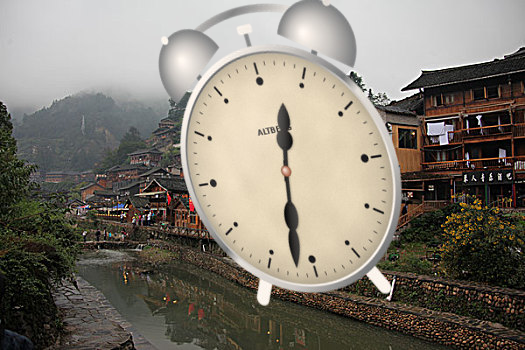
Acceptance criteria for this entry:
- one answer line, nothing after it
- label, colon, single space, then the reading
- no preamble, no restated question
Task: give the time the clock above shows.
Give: 12:32
